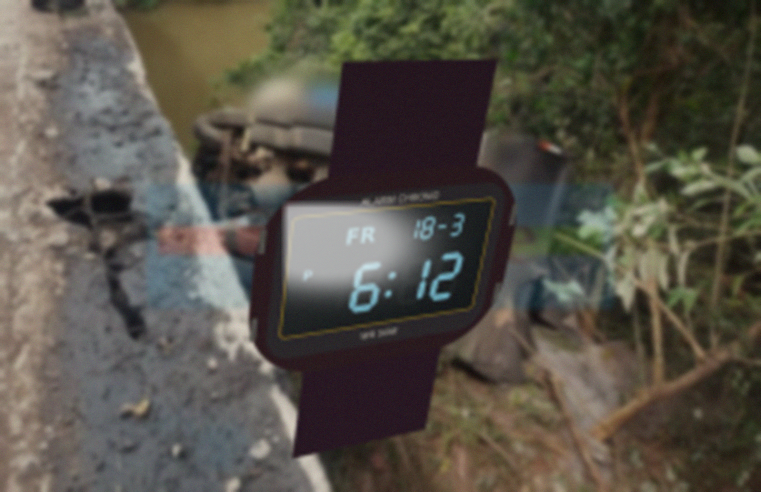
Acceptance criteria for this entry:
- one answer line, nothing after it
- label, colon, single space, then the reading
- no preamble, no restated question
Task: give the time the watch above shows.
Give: 6:12
